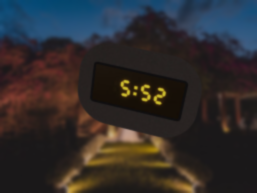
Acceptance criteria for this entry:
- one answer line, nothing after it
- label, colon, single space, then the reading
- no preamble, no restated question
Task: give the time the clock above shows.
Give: 5:52
